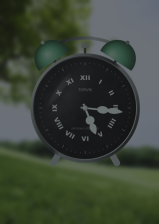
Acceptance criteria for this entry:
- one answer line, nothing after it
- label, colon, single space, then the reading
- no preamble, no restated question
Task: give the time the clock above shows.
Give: 5:16
